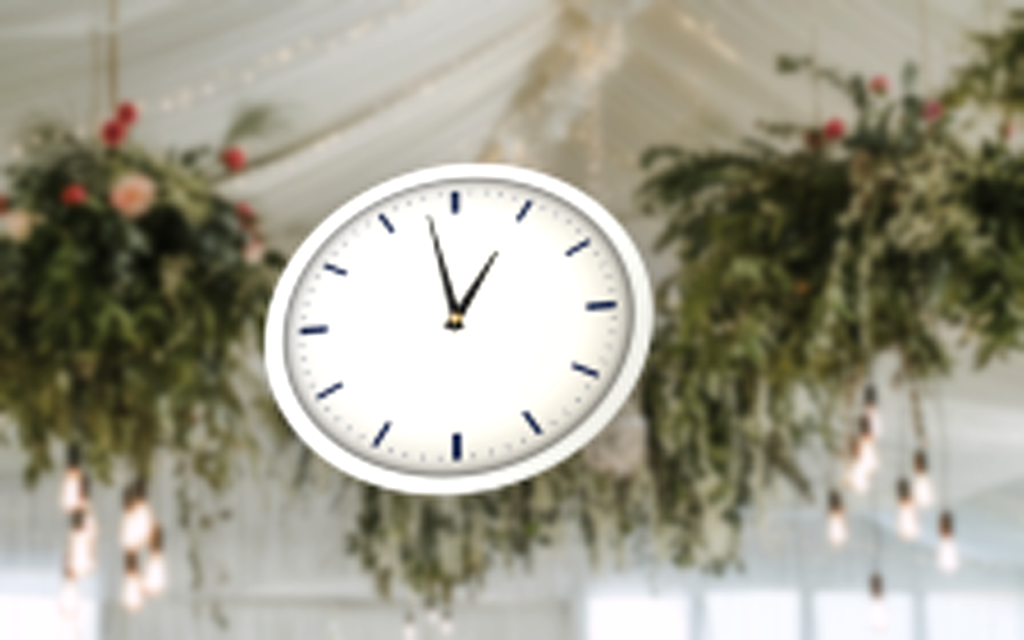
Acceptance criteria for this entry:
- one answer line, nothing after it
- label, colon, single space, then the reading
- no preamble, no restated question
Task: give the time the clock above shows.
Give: 12:58
